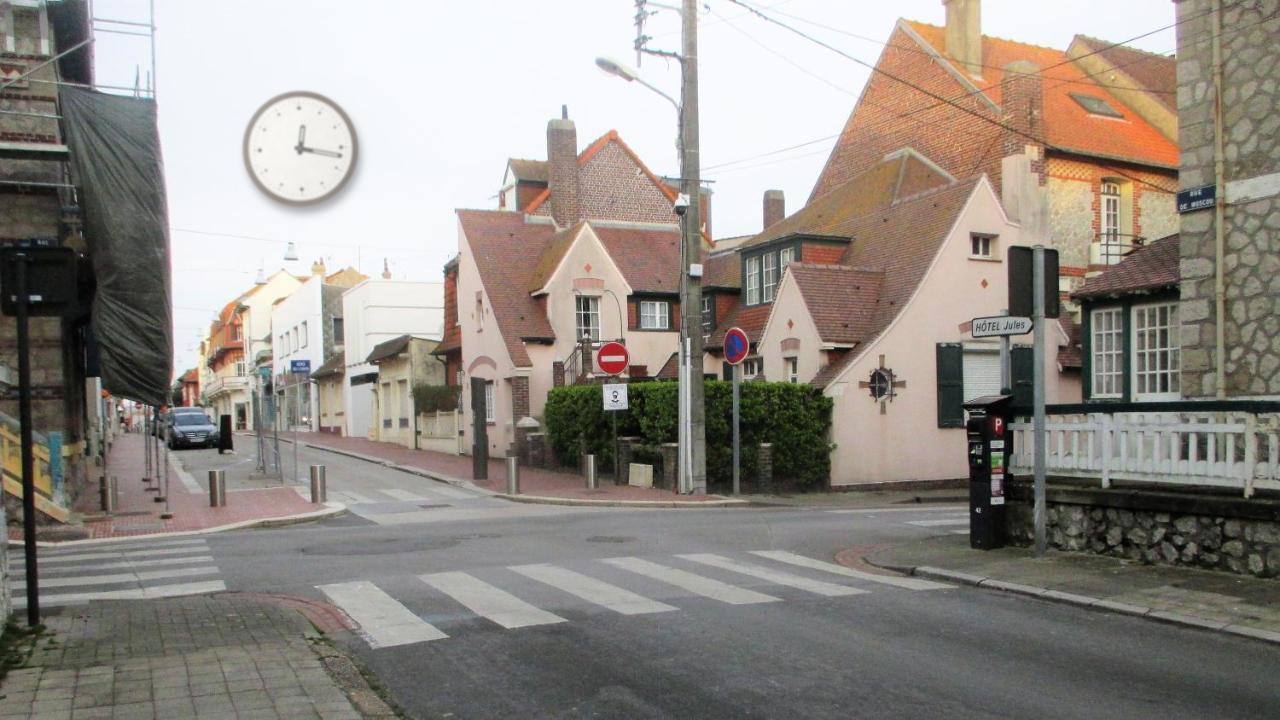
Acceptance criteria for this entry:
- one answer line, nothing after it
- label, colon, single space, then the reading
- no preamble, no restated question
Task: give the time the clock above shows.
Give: 12:17
